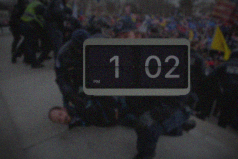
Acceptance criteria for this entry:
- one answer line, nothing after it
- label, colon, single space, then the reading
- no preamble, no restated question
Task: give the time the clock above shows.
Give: 1:02
